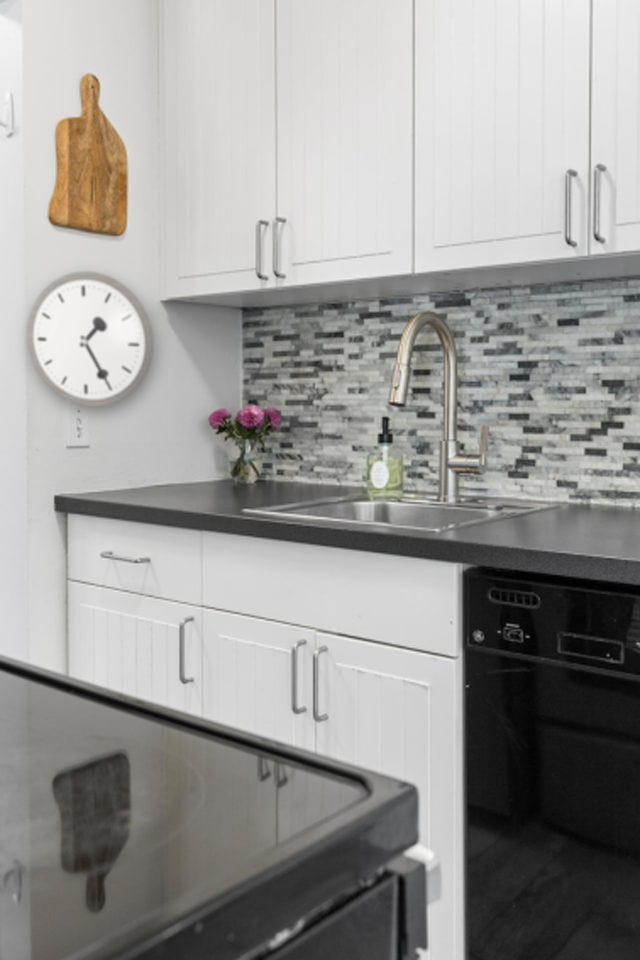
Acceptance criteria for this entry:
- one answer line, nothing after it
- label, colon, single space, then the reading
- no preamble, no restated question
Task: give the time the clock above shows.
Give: 1:25
